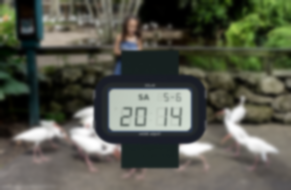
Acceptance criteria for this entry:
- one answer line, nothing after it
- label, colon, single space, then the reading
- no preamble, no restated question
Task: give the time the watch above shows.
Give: 20:14
